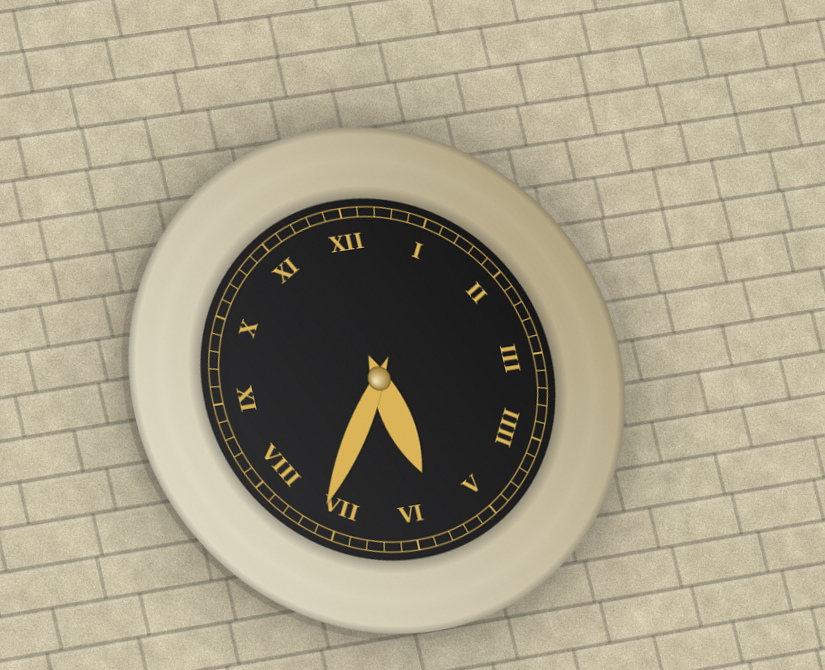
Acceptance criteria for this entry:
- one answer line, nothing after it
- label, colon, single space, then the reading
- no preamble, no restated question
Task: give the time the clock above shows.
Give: 5:36
